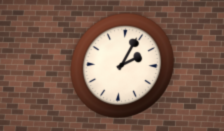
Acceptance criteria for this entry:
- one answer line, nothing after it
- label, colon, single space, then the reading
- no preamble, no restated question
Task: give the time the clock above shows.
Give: 2:04
